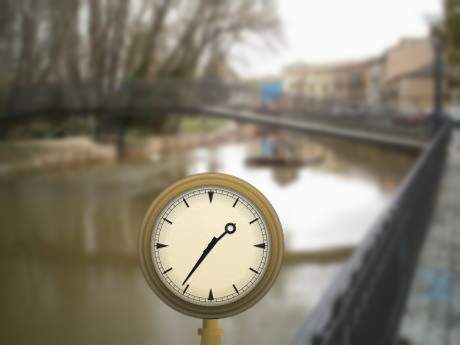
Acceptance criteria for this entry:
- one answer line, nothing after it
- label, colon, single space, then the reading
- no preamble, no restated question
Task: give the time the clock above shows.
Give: 1:36
